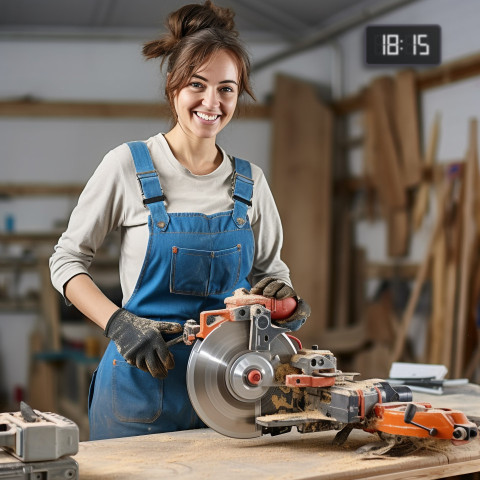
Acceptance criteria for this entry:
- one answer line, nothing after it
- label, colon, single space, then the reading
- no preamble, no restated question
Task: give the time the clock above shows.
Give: 18:15
